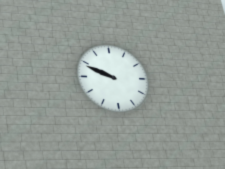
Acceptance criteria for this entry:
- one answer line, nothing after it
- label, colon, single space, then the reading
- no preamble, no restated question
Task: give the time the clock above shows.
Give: 9:49
